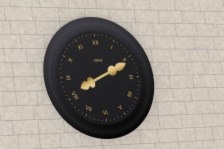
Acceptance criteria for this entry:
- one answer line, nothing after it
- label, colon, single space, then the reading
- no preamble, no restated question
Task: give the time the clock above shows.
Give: 8:11
